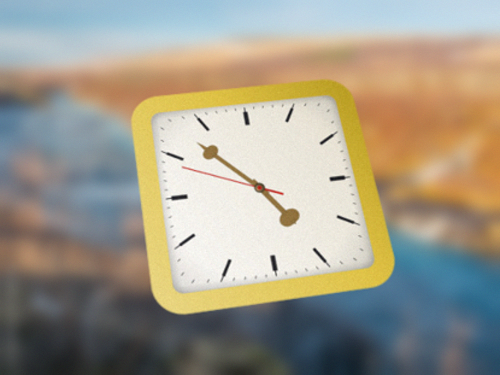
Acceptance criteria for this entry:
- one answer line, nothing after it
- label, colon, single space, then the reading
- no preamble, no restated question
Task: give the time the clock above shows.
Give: 4:52:49
